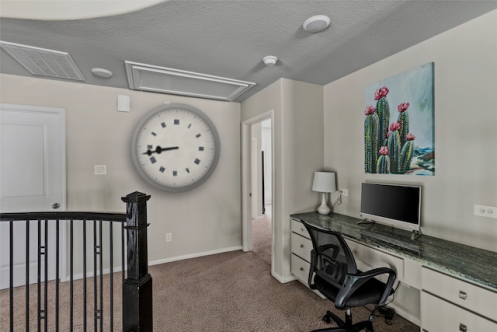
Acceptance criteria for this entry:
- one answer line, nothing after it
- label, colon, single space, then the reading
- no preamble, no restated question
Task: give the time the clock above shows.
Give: 8:43
